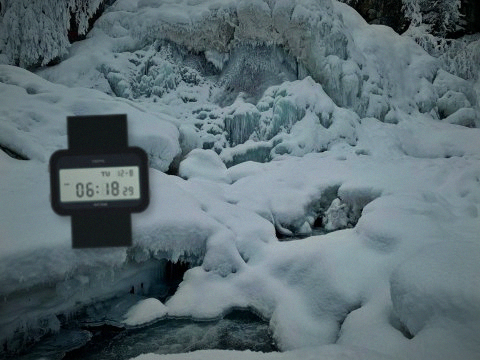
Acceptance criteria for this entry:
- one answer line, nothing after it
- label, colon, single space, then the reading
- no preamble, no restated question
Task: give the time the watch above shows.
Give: 6:18
